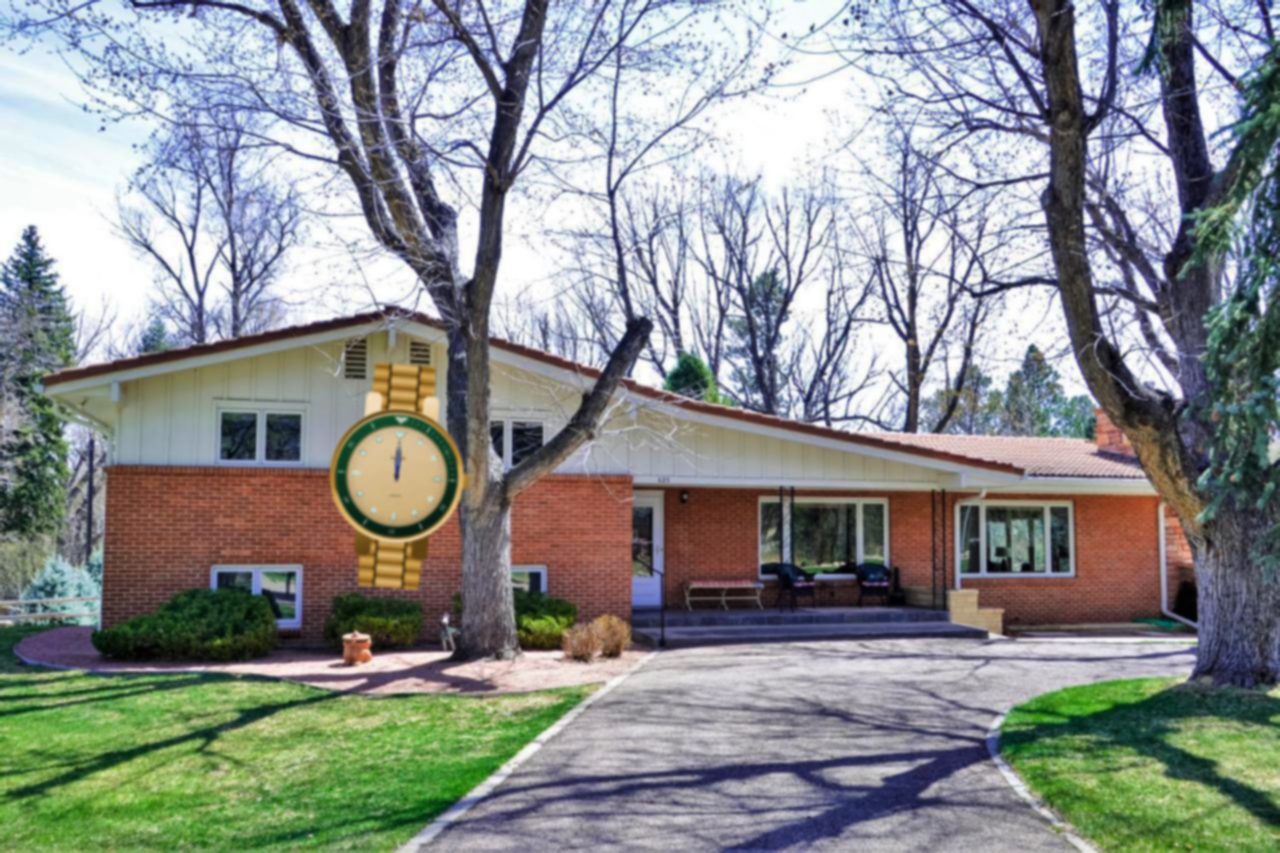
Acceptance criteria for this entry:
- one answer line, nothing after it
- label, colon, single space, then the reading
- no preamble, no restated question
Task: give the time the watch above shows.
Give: 12:00
